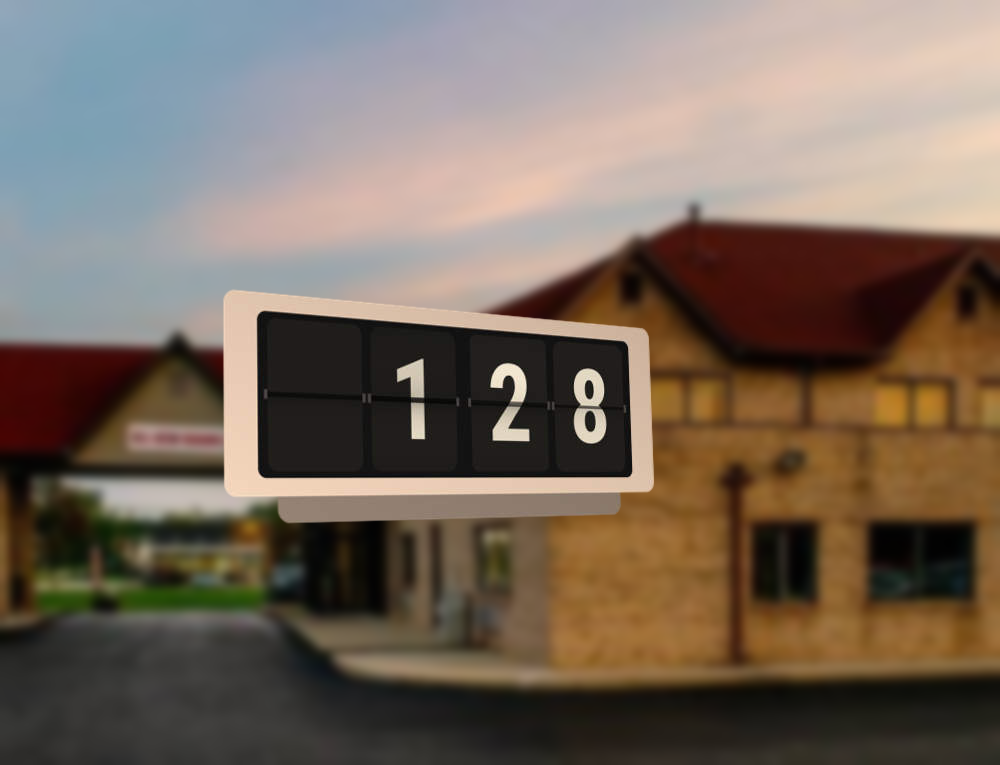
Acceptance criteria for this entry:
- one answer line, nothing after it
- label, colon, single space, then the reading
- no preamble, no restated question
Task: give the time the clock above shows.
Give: 1:28
